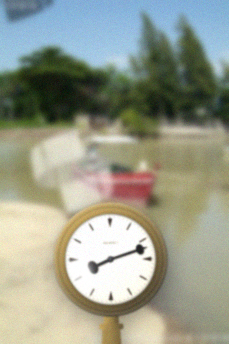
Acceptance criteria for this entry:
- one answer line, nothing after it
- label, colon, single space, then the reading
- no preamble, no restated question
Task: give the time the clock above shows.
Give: 8:12
